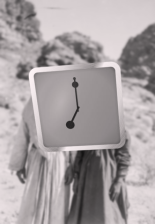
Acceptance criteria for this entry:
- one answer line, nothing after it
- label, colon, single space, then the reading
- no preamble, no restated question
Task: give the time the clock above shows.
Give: 7:00
